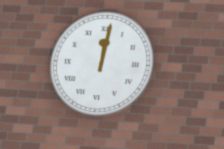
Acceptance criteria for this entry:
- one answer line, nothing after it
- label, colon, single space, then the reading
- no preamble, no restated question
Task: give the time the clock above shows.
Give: 12:01
